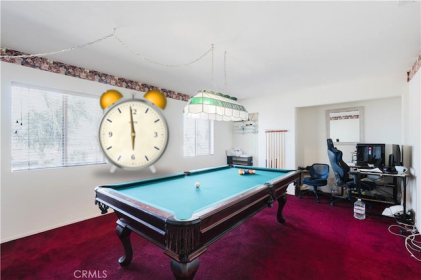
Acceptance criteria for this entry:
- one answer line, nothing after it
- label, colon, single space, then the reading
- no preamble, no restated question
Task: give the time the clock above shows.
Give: 5:59
